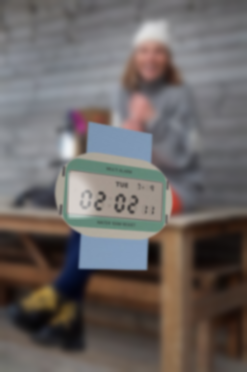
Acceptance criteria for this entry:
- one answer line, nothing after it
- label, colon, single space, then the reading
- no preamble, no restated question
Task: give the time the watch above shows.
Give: 2:02
